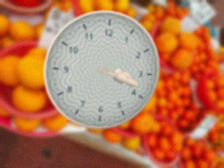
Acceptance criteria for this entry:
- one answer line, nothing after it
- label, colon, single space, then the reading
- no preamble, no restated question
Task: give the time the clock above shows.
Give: 3:18
